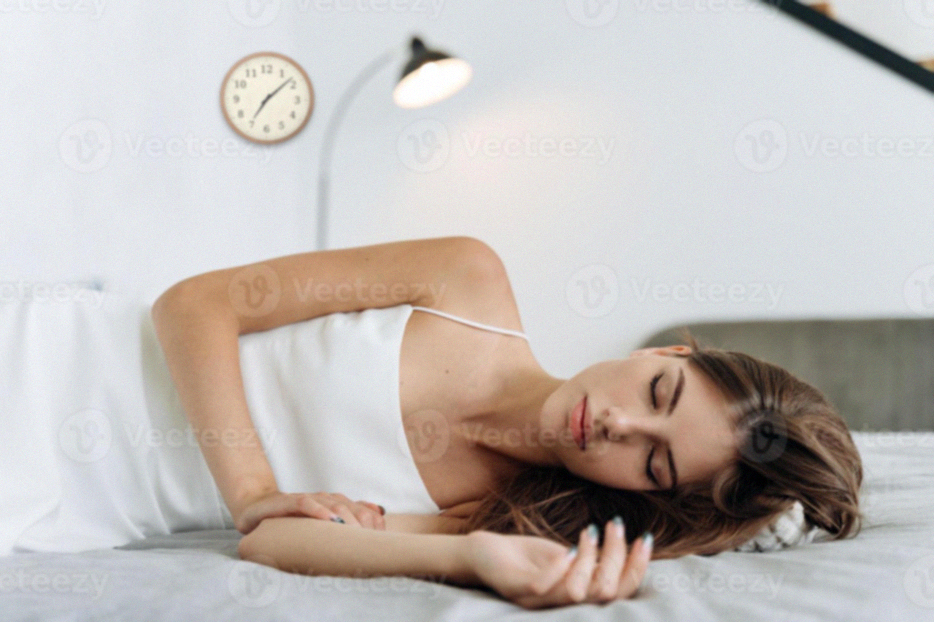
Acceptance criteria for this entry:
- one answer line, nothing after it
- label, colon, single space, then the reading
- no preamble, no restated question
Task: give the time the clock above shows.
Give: 7:08
